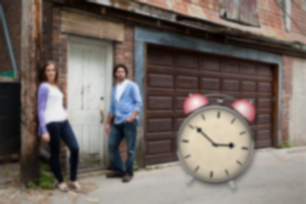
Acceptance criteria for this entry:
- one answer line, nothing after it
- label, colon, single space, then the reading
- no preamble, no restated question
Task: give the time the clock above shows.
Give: 2:51
